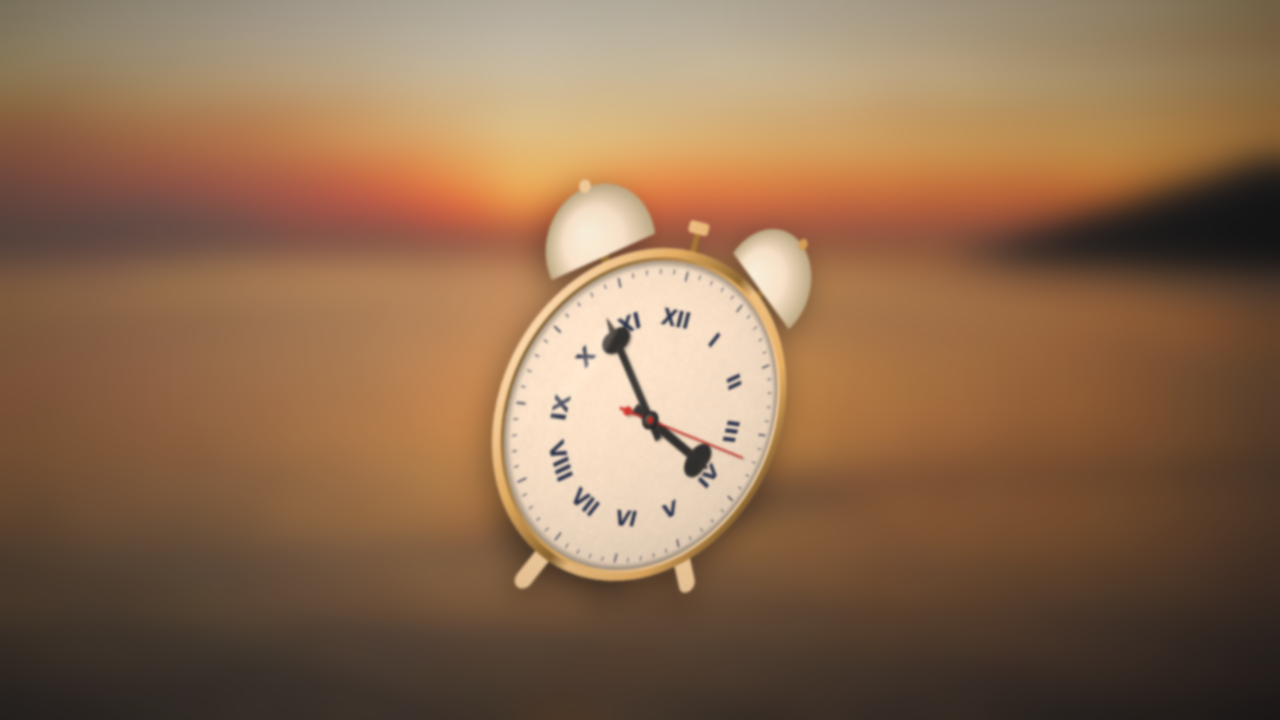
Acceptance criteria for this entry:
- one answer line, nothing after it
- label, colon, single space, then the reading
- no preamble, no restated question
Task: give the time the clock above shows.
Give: 3:53:17
